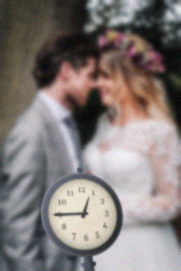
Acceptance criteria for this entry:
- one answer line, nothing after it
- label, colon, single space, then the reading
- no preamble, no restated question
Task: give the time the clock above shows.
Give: 12:45
